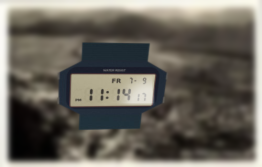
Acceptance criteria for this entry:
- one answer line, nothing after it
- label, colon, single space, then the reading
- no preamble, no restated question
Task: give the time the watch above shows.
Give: 11:14:17
